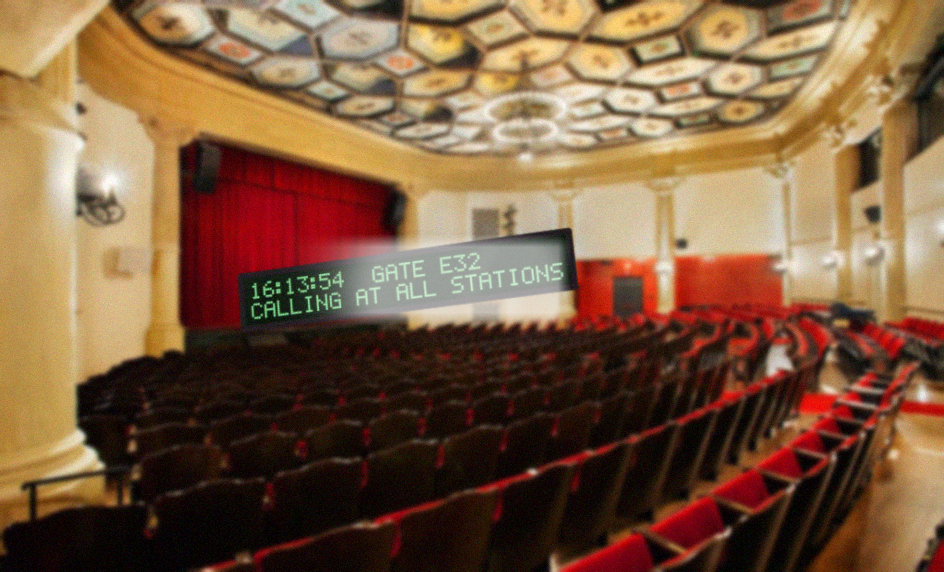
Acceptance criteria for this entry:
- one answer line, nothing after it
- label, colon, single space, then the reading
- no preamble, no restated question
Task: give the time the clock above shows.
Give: 16:13:54
